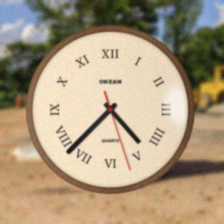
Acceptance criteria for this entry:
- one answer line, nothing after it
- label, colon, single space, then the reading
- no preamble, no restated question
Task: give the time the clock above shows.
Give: 4:37:27
